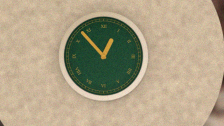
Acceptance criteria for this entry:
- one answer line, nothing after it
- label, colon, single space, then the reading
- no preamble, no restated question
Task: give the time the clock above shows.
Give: 12:53
